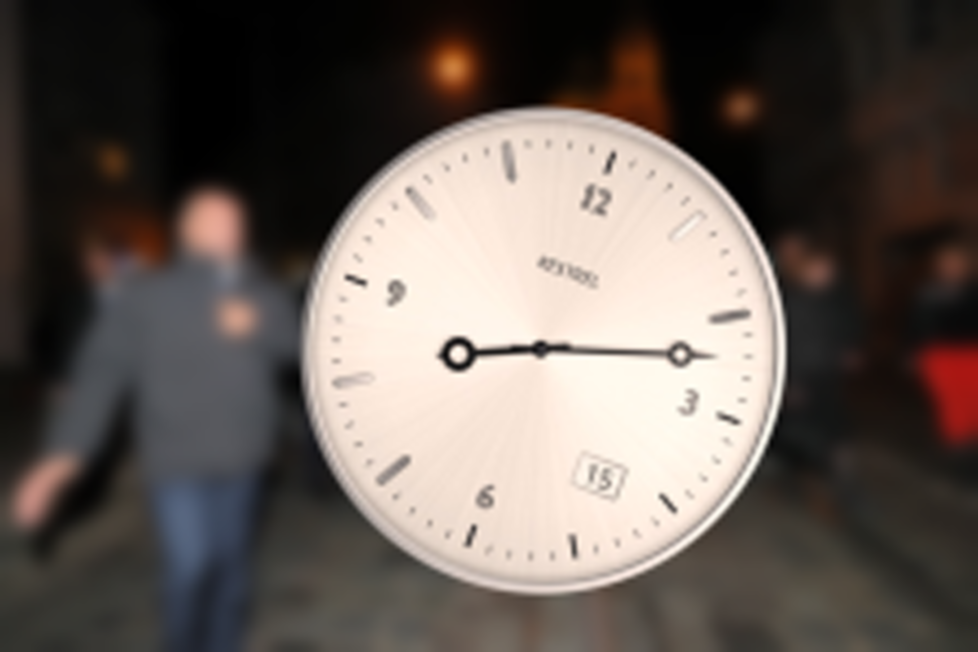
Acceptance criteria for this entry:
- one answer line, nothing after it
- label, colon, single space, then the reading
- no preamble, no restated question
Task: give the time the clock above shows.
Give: 8:12
